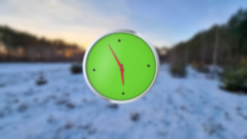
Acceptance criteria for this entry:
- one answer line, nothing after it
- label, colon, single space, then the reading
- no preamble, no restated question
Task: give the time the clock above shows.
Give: 5:56
